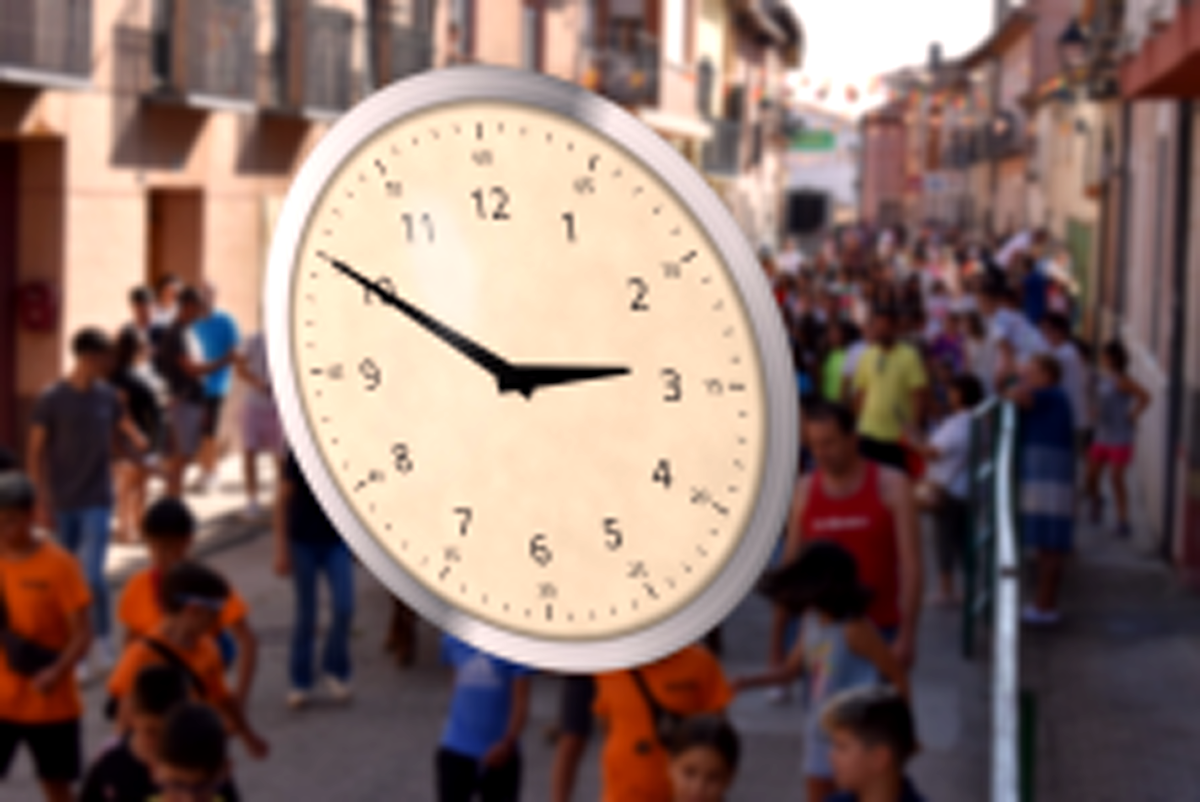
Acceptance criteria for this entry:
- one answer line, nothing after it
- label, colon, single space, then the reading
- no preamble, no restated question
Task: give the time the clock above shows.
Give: 2:50
